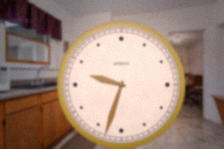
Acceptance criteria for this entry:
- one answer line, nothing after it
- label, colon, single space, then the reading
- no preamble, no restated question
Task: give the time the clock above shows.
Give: 9:33
